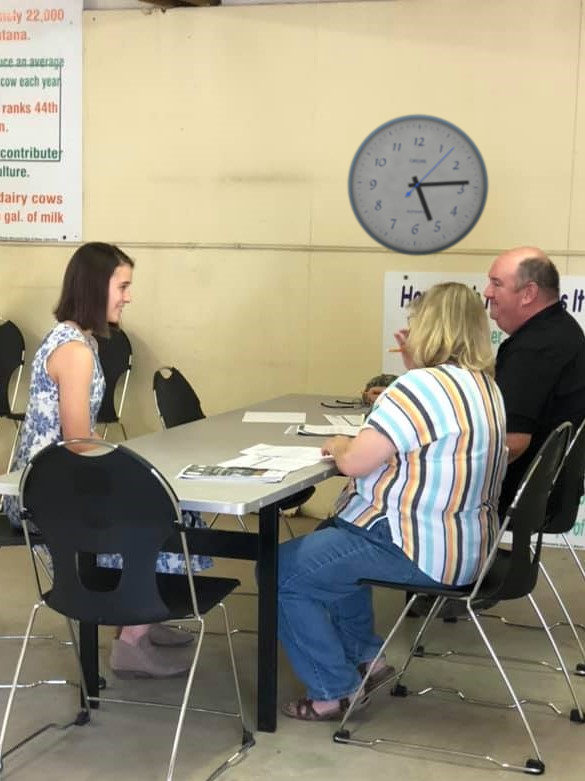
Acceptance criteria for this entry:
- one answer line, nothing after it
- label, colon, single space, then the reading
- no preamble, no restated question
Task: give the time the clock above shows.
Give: 5:14:07
